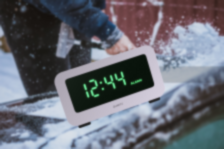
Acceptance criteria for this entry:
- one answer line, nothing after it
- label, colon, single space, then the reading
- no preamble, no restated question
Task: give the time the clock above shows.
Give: 12:44
